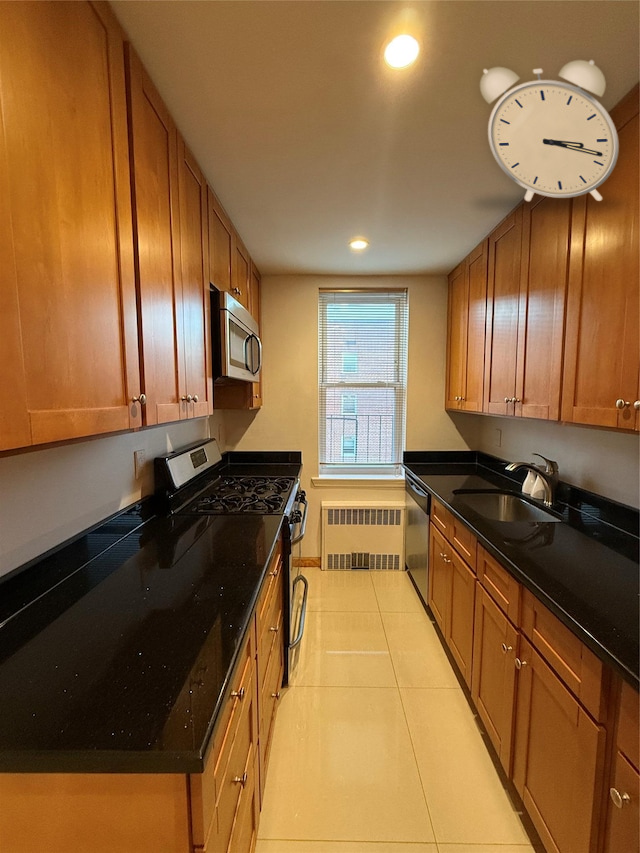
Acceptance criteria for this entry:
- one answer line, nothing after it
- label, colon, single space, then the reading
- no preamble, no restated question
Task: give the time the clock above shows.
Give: 3:18
